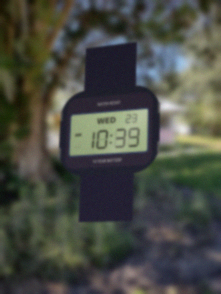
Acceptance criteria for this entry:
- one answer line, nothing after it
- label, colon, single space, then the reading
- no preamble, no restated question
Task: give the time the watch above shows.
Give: 10:39
